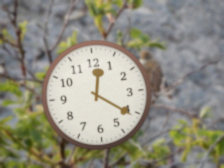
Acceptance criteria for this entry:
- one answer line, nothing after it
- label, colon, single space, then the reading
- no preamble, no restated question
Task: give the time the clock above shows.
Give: 12:21
